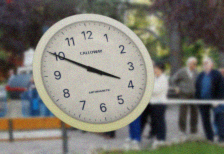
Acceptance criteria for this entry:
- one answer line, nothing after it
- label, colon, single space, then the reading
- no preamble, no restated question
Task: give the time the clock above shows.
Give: 3:50
